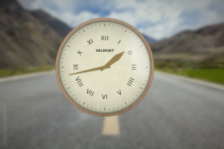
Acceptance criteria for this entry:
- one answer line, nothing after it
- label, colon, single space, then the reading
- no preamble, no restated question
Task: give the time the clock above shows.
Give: 1:43
